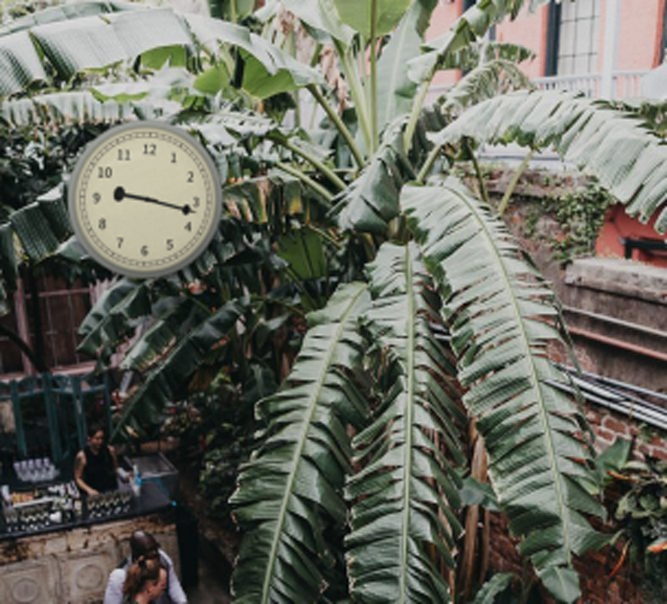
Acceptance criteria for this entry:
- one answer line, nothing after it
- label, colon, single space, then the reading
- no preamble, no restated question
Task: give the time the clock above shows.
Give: 9:17
